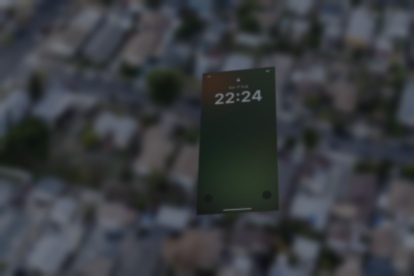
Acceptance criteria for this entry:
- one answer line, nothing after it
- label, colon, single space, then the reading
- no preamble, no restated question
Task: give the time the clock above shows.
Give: 22:24
